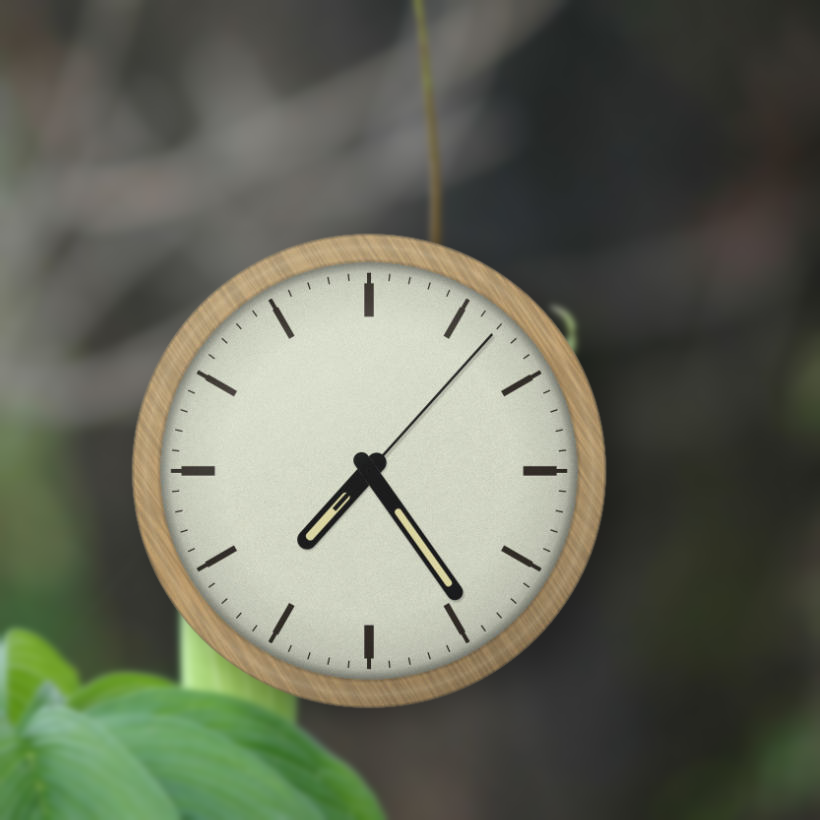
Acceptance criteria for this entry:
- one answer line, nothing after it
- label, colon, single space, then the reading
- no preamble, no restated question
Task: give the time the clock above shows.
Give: 7:24:07
